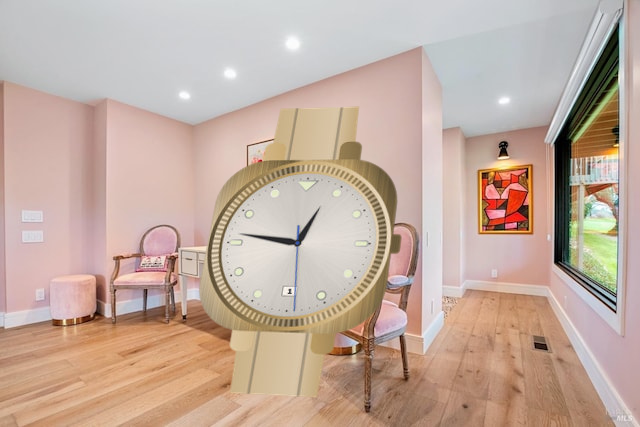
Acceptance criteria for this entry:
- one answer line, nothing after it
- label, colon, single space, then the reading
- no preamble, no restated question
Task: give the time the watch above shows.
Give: 12:46:29
